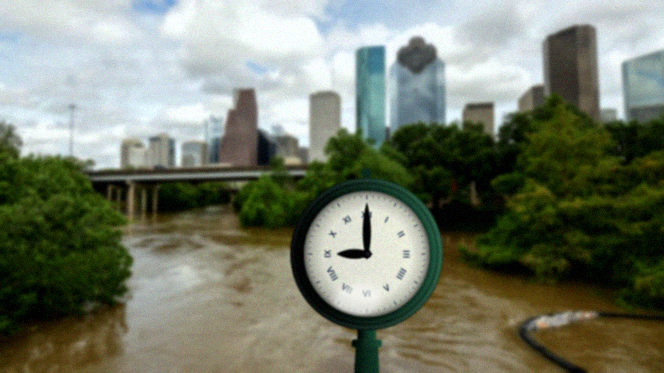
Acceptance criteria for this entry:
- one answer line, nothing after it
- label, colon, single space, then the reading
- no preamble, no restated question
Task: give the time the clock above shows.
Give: 9:00
